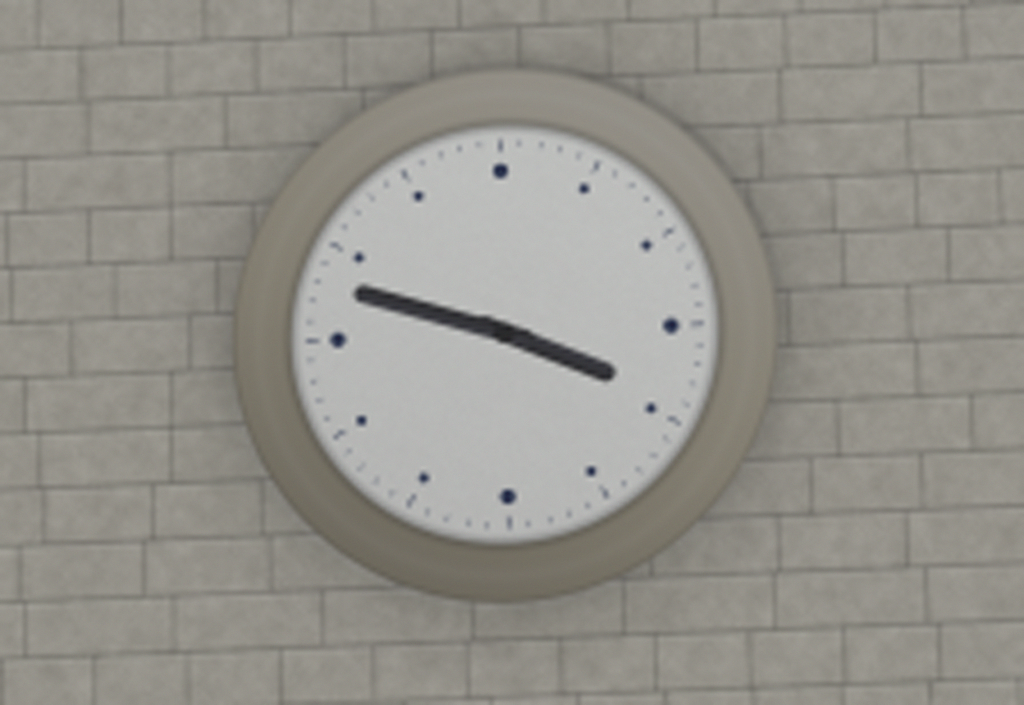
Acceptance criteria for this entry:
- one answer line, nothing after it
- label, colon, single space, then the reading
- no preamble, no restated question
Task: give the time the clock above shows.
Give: 3:48
